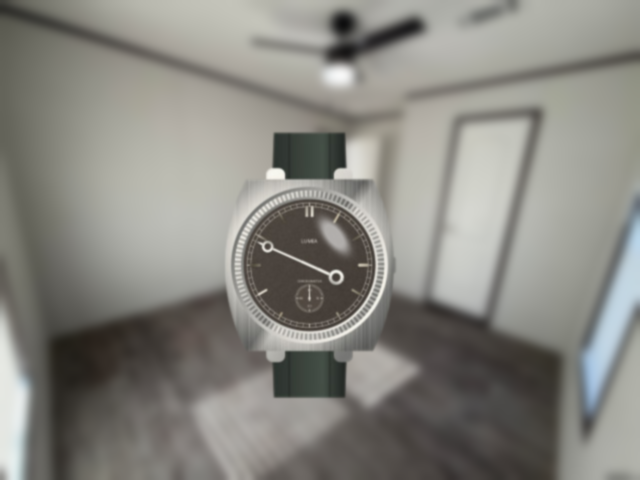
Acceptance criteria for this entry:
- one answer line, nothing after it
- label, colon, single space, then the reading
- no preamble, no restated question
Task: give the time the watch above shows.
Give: 3:49
